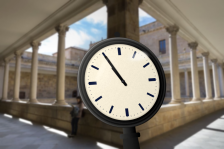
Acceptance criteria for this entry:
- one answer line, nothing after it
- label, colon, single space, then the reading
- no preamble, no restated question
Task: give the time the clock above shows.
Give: 10:55
